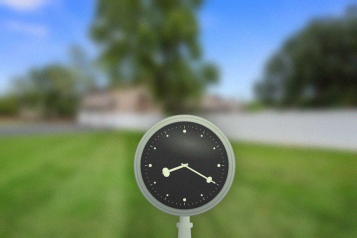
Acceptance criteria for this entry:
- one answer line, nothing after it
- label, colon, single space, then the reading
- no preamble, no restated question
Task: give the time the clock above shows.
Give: 8:20
